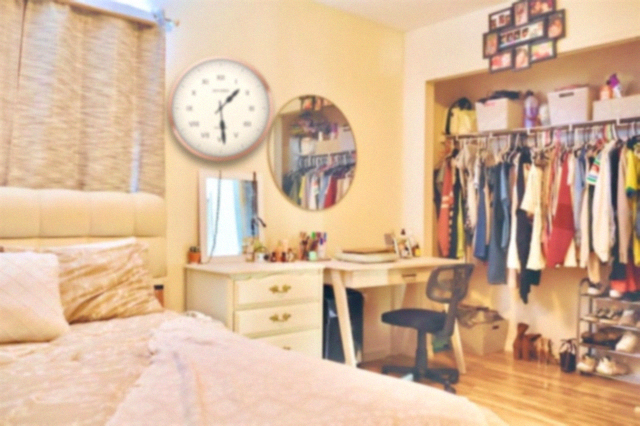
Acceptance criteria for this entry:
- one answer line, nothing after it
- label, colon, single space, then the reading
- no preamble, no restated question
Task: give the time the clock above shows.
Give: 1:29
